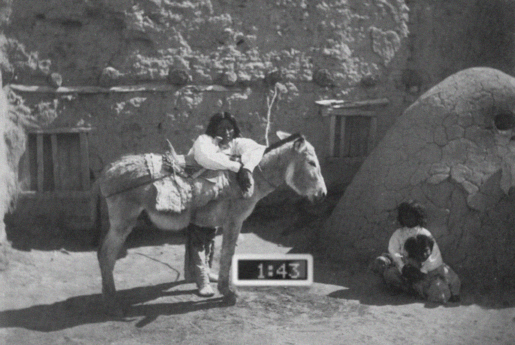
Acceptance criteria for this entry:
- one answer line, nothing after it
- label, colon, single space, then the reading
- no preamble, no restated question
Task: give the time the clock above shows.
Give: 1:43
